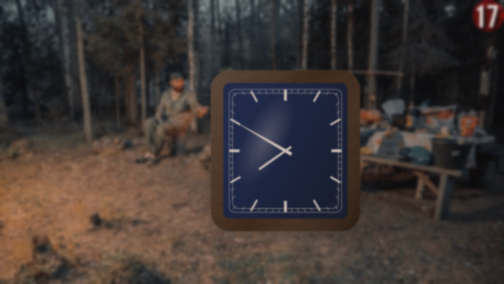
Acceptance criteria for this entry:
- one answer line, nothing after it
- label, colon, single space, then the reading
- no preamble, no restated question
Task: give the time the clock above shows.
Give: 7:50
